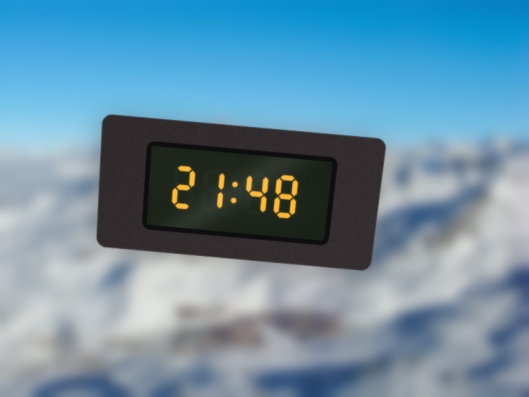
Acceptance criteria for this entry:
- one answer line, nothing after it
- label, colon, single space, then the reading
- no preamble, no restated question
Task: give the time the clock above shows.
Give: 21:48
